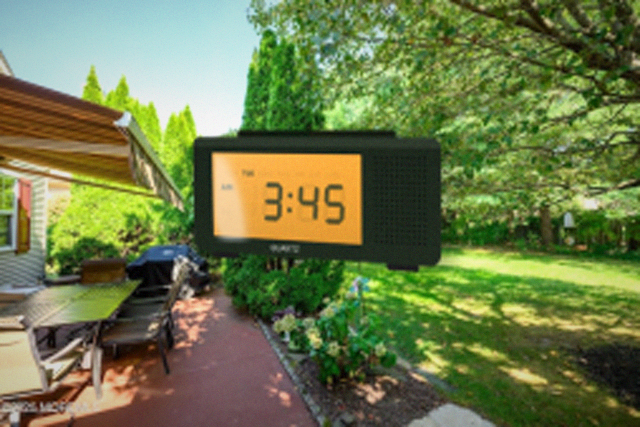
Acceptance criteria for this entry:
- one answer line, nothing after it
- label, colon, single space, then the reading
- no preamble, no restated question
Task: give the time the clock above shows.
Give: 3:45
